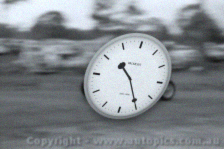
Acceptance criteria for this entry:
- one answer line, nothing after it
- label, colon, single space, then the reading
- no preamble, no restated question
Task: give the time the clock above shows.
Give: 10:25
